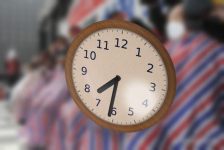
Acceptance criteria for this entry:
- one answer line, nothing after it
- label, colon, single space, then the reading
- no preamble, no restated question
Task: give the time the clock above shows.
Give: 7:31
